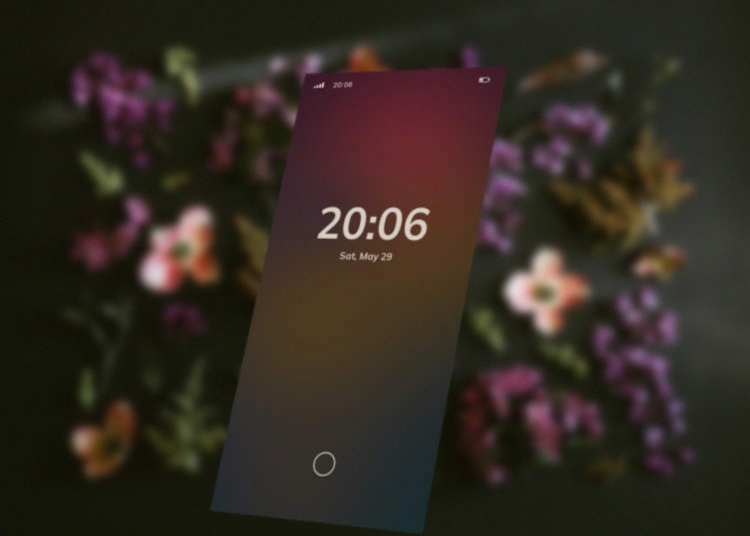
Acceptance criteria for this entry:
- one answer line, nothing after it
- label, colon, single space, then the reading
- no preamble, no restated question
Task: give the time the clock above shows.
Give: 20:06
